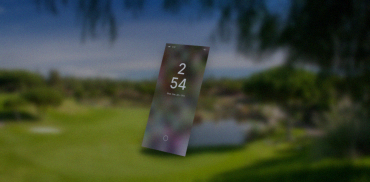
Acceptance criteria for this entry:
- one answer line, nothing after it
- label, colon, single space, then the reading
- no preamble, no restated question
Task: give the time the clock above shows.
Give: 2:54
